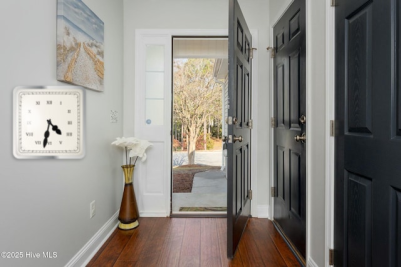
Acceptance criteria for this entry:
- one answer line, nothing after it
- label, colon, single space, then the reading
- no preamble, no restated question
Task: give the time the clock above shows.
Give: 4:32
